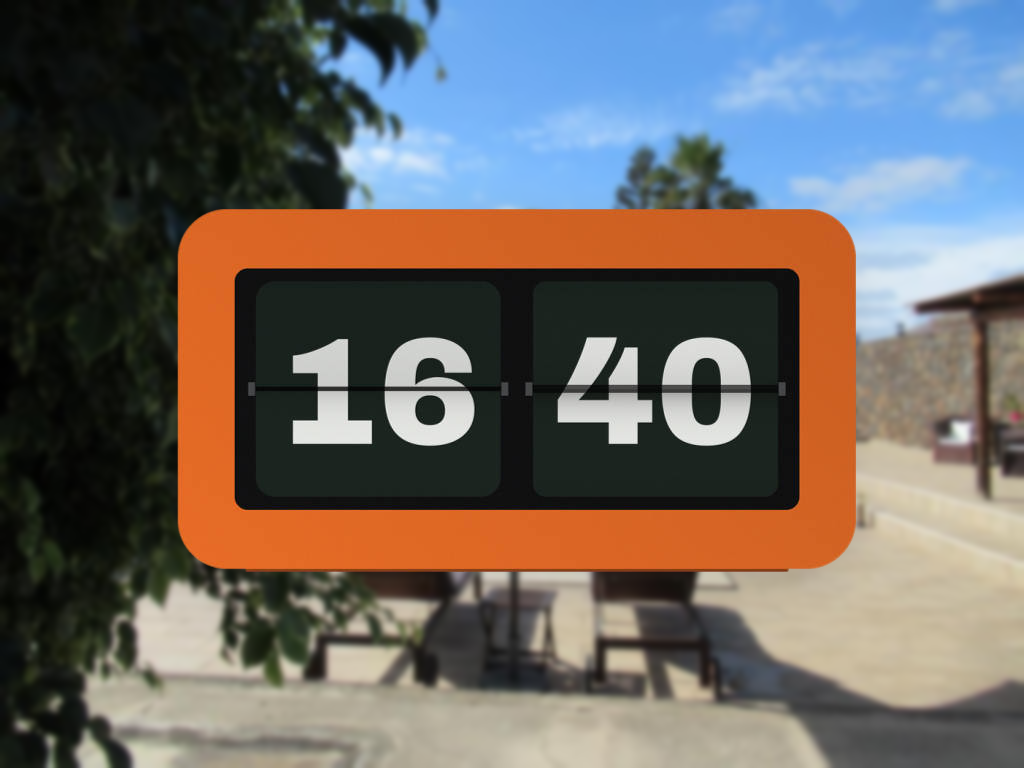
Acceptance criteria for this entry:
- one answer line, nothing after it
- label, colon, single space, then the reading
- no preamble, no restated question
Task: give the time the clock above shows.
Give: 16:40
